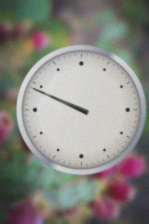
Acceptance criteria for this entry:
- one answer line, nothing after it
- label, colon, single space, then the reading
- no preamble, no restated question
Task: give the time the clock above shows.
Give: 9:49
